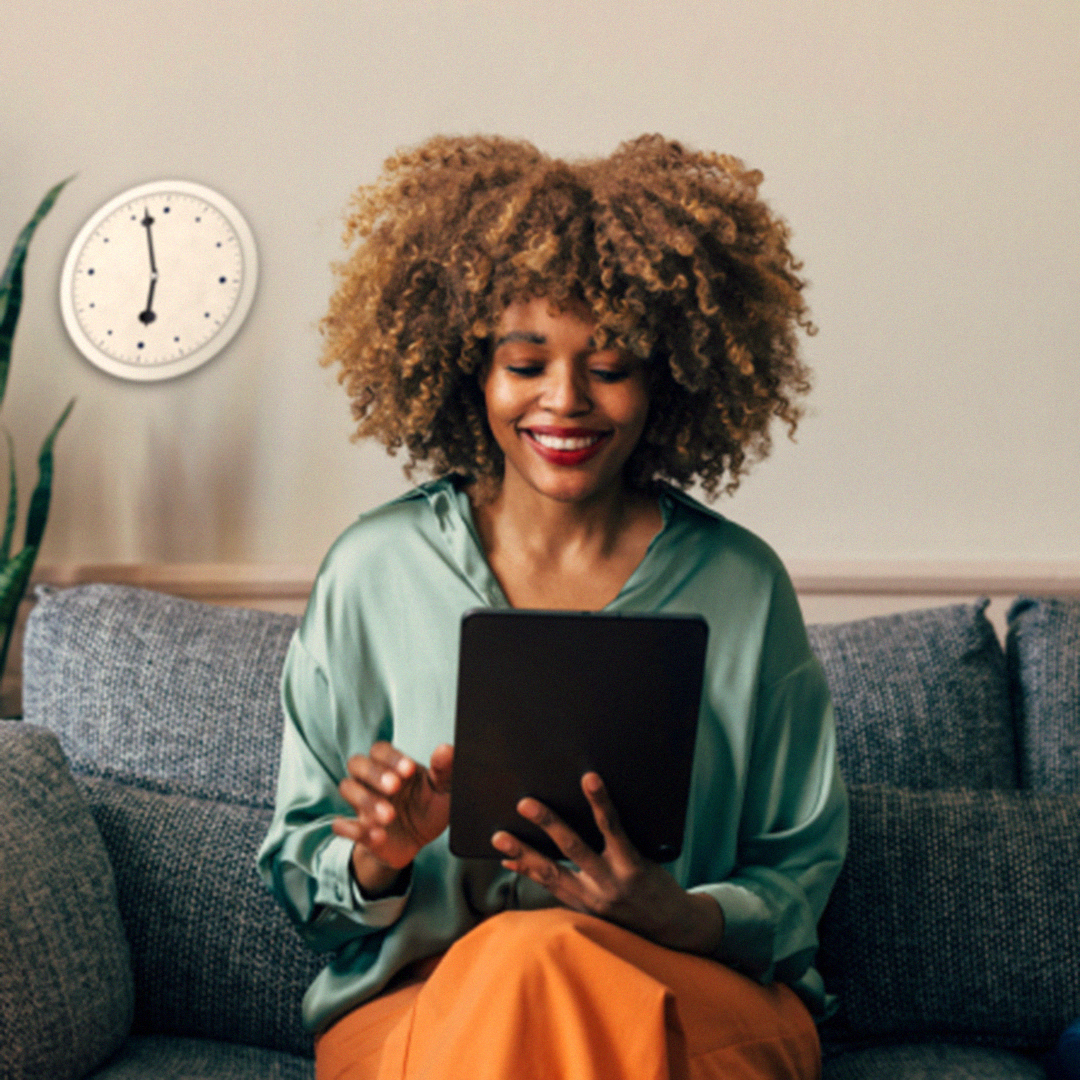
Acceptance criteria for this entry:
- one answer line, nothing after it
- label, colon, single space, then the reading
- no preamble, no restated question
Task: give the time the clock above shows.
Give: 5:57
